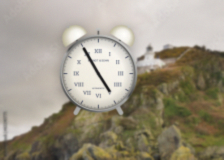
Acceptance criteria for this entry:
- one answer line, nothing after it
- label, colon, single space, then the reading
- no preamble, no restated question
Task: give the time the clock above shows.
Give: 4:55
